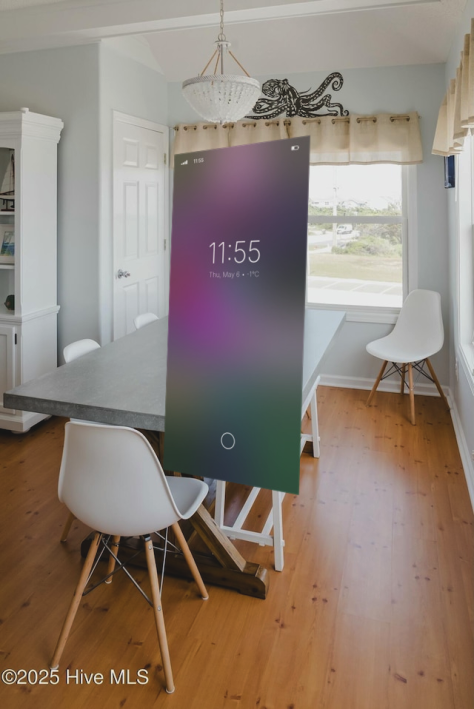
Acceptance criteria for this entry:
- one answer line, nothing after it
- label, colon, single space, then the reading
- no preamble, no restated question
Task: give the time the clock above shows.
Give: 11:55
